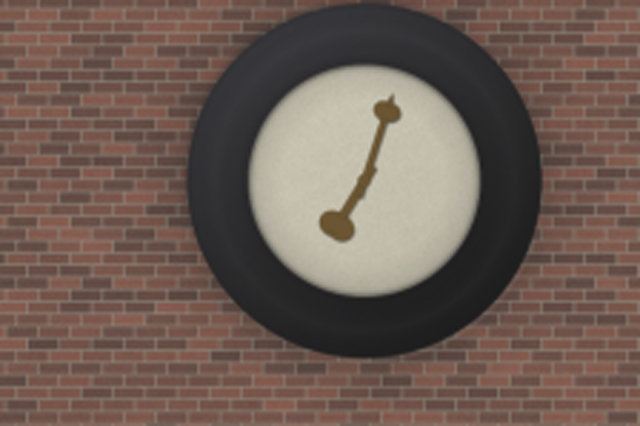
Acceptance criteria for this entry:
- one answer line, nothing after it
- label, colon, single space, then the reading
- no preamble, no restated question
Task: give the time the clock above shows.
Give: 7:03
